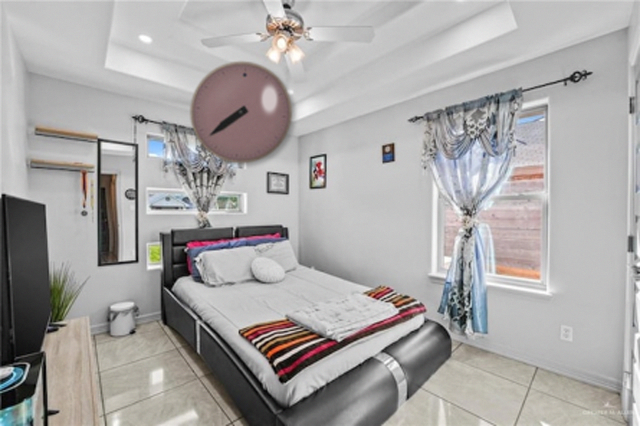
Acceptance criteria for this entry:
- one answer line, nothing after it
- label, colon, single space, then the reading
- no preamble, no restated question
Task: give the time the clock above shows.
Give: 7:38
